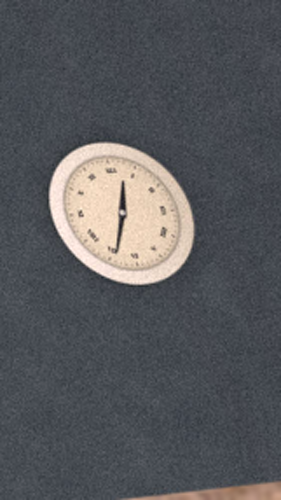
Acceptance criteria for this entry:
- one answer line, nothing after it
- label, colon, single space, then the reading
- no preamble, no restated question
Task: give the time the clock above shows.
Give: 12:34
